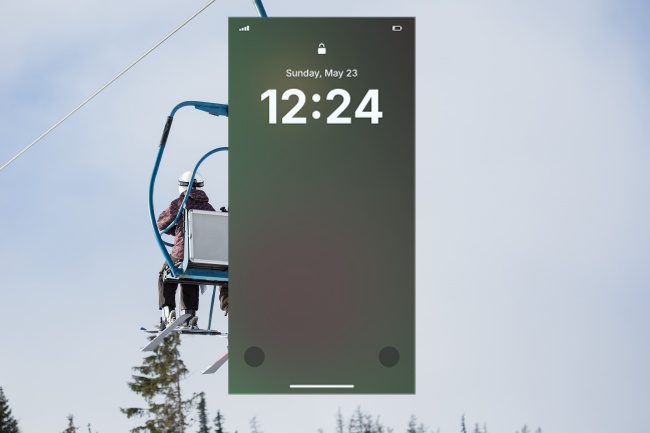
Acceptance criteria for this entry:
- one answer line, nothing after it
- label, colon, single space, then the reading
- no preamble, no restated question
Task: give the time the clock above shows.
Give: 12:24
